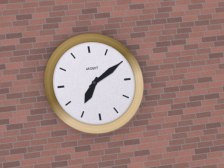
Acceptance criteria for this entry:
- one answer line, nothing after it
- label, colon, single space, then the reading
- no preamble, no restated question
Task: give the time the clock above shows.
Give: 7:10
